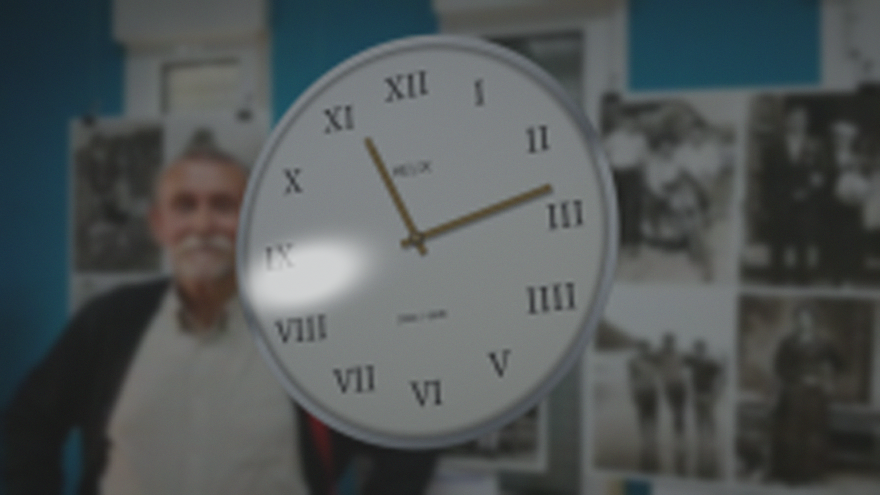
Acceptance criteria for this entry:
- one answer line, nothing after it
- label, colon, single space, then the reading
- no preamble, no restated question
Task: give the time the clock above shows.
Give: 11:13
